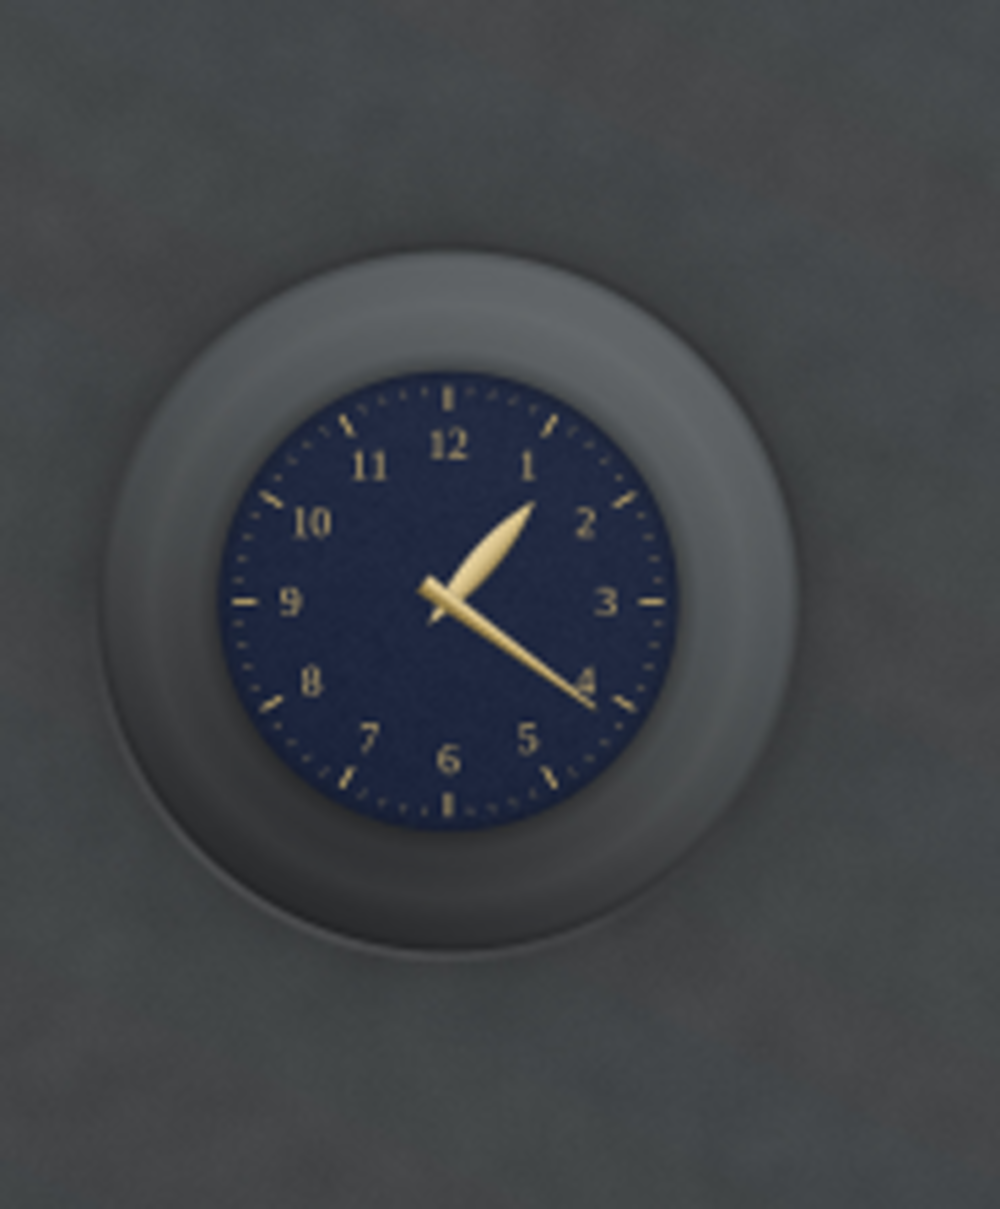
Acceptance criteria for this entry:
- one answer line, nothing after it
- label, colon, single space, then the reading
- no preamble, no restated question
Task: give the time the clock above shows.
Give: 1:21
